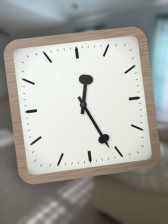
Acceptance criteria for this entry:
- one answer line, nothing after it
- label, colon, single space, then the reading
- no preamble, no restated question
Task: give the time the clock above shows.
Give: 12:26
